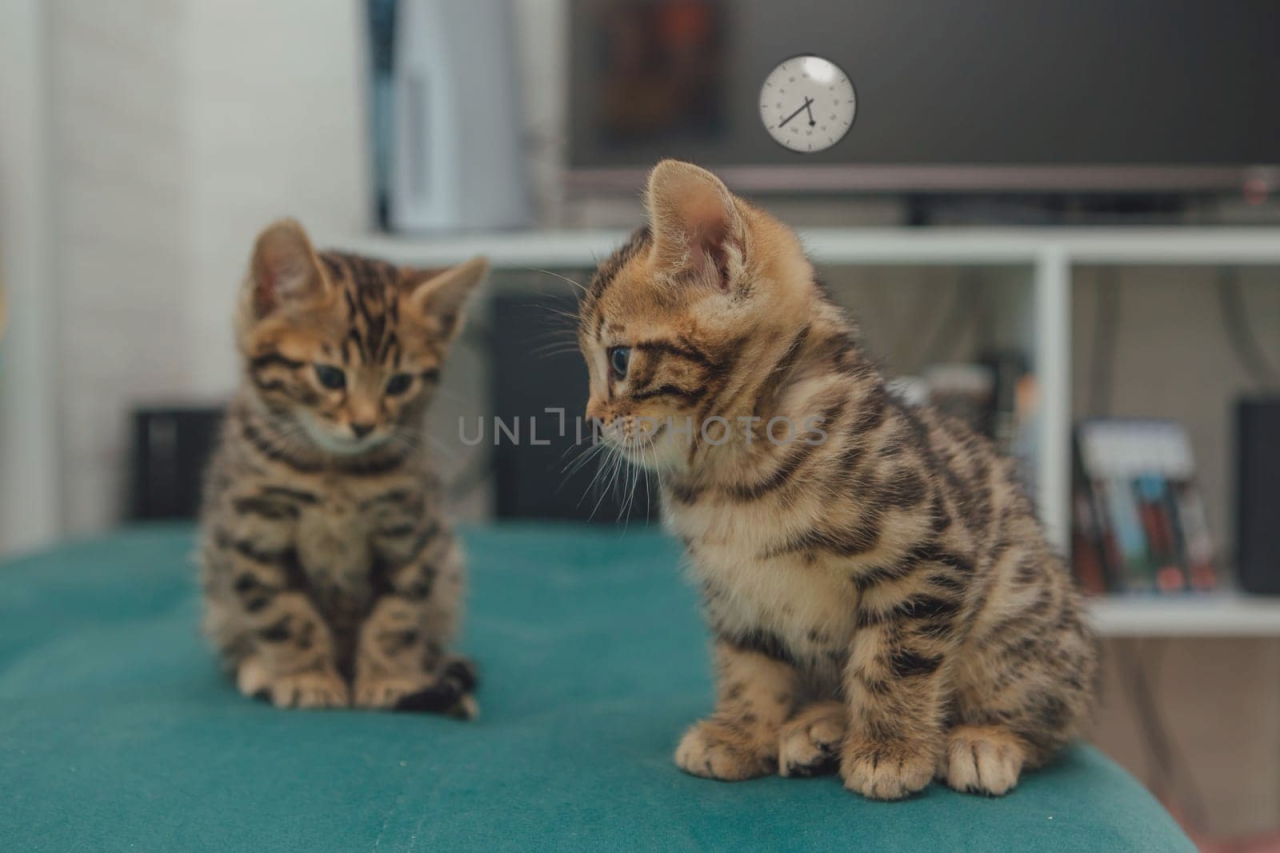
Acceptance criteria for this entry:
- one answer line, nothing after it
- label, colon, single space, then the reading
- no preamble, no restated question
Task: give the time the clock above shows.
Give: 5:39
